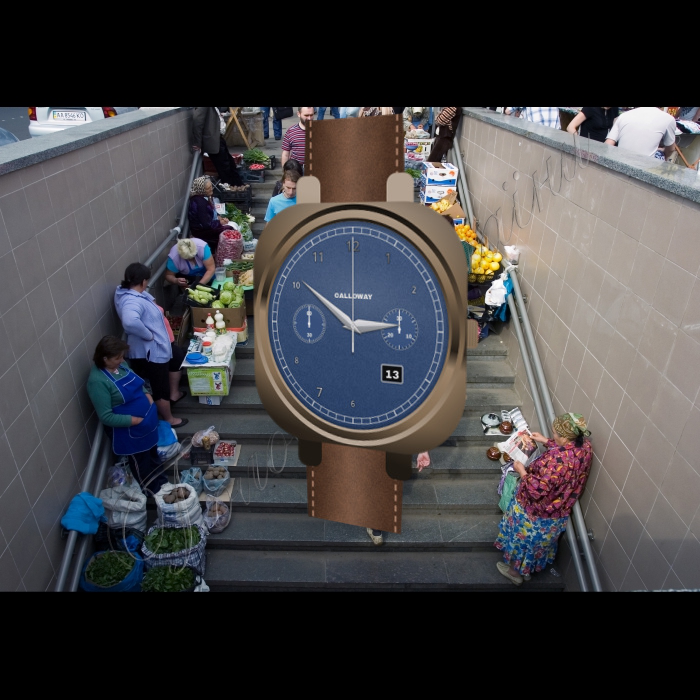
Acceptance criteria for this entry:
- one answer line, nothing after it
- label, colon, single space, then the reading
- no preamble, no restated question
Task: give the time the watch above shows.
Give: 2:51
